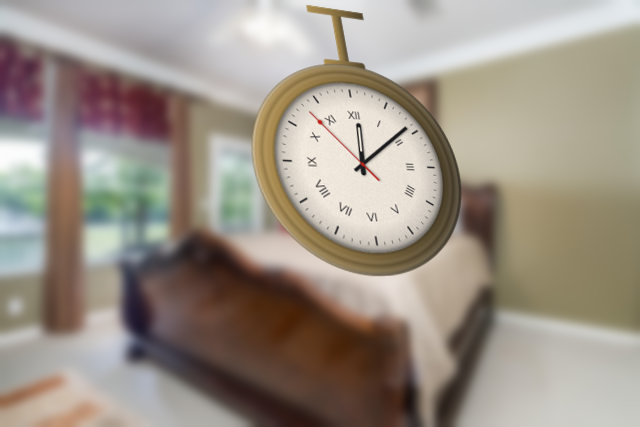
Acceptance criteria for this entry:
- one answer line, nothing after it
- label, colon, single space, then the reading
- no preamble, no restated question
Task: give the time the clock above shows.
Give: 12:08:53
